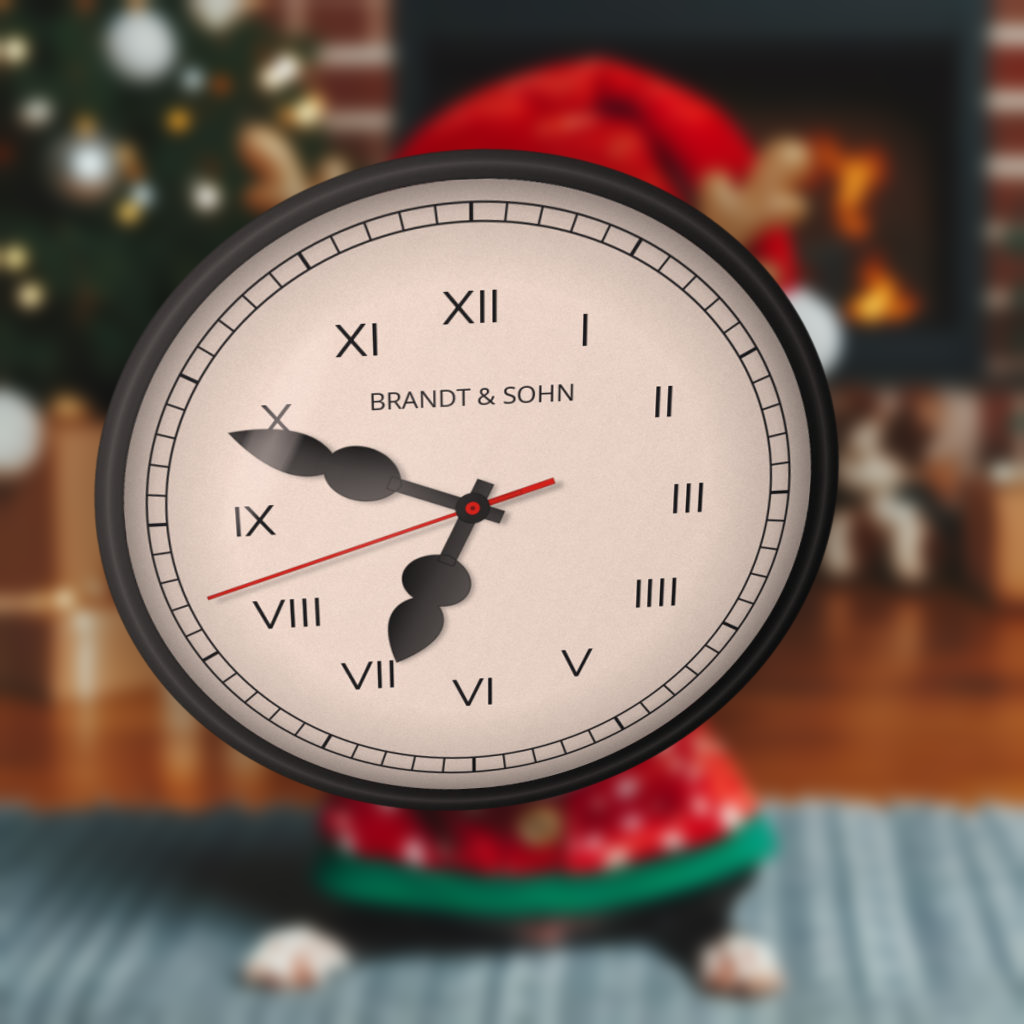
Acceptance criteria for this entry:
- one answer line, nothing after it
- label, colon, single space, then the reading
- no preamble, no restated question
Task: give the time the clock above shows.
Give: 6:48:42
